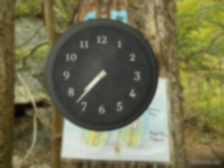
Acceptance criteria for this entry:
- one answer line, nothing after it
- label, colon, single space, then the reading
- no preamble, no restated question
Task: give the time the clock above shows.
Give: 7:37
